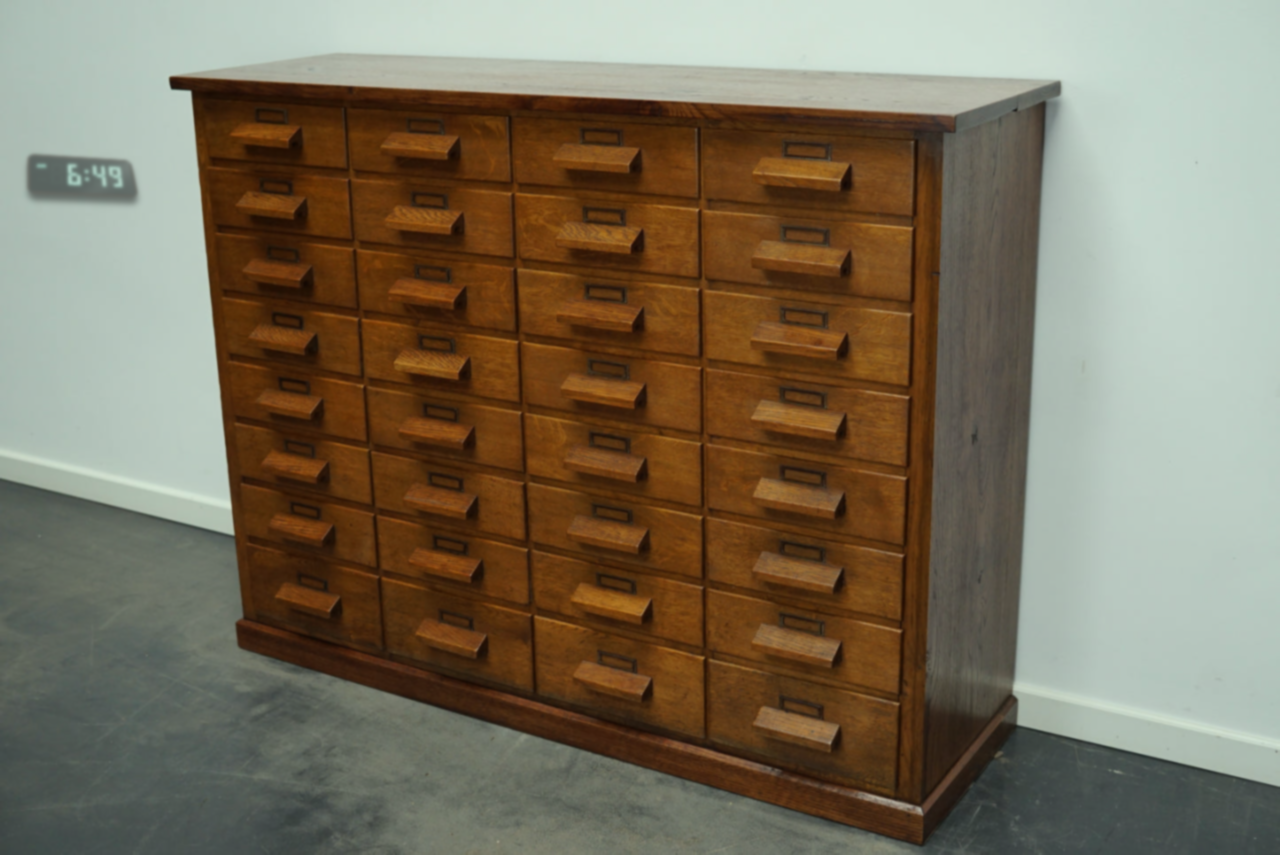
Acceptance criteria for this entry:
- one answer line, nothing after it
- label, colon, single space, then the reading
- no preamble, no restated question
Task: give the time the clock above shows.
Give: 6:49
